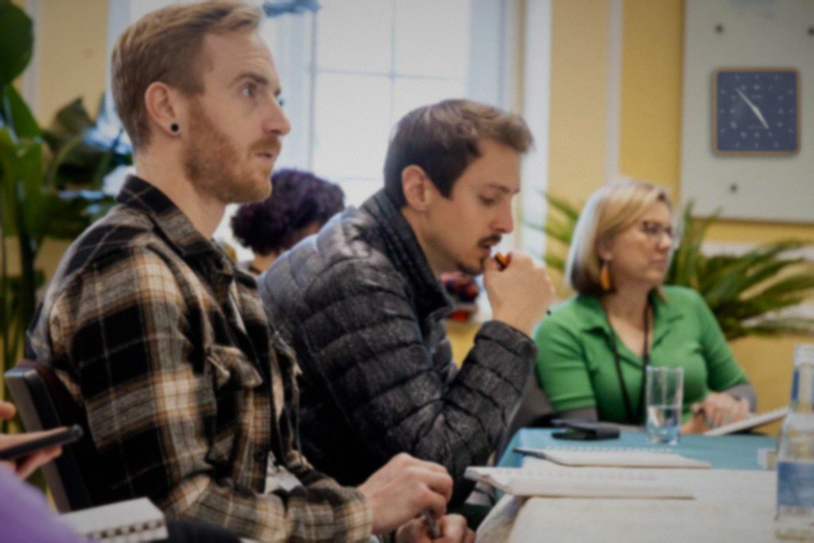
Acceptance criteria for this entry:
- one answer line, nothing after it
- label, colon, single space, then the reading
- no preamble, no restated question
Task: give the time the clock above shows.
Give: 4:53
